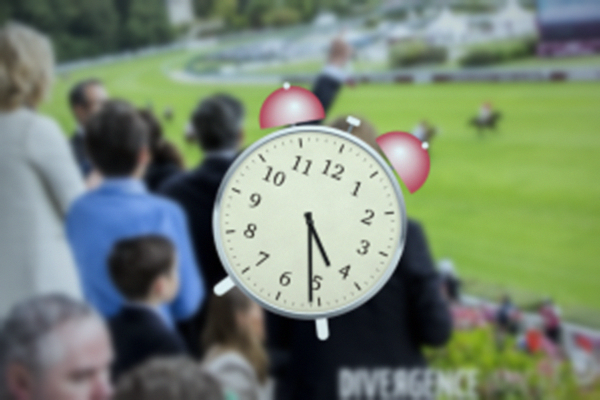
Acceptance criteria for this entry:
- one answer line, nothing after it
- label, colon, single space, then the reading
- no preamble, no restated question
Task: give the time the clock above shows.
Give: 4:26
